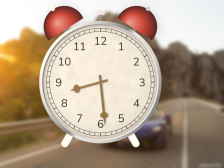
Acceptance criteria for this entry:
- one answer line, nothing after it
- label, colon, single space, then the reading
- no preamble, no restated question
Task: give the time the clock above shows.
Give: 8:29
